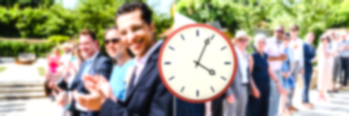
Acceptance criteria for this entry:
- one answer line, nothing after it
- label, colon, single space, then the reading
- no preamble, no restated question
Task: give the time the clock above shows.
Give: 4:04
